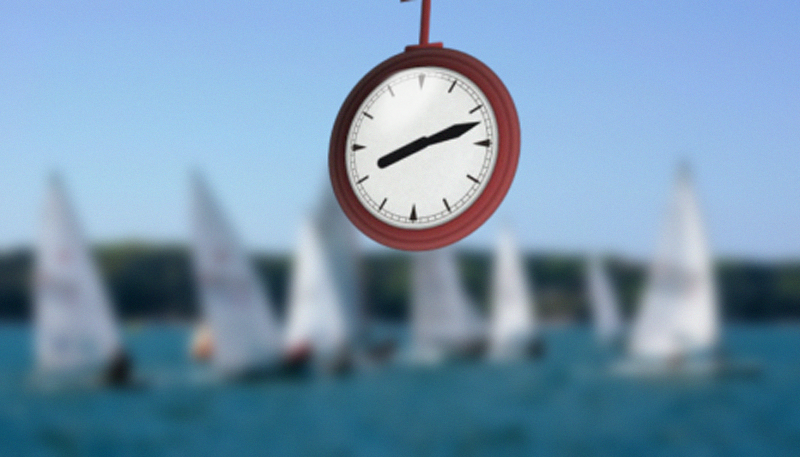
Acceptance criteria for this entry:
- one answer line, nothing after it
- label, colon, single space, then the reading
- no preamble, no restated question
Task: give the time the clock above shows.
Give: 8:12
